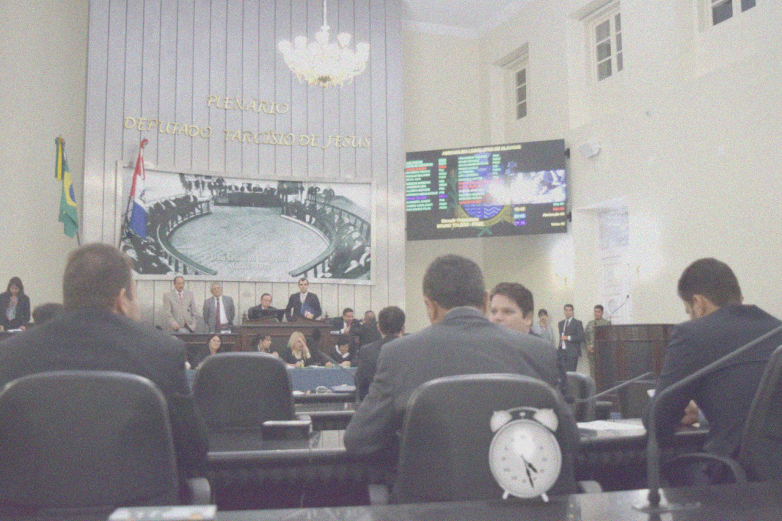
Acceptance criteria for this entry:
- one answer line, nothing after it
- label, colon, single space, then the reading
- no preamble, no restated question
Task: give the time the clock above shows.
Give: 4:27
